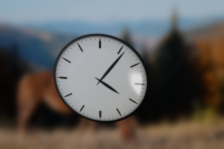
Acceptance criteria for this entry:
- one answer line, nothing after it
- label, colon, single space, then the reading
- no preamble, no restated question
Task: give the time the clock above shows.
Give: 4:06
